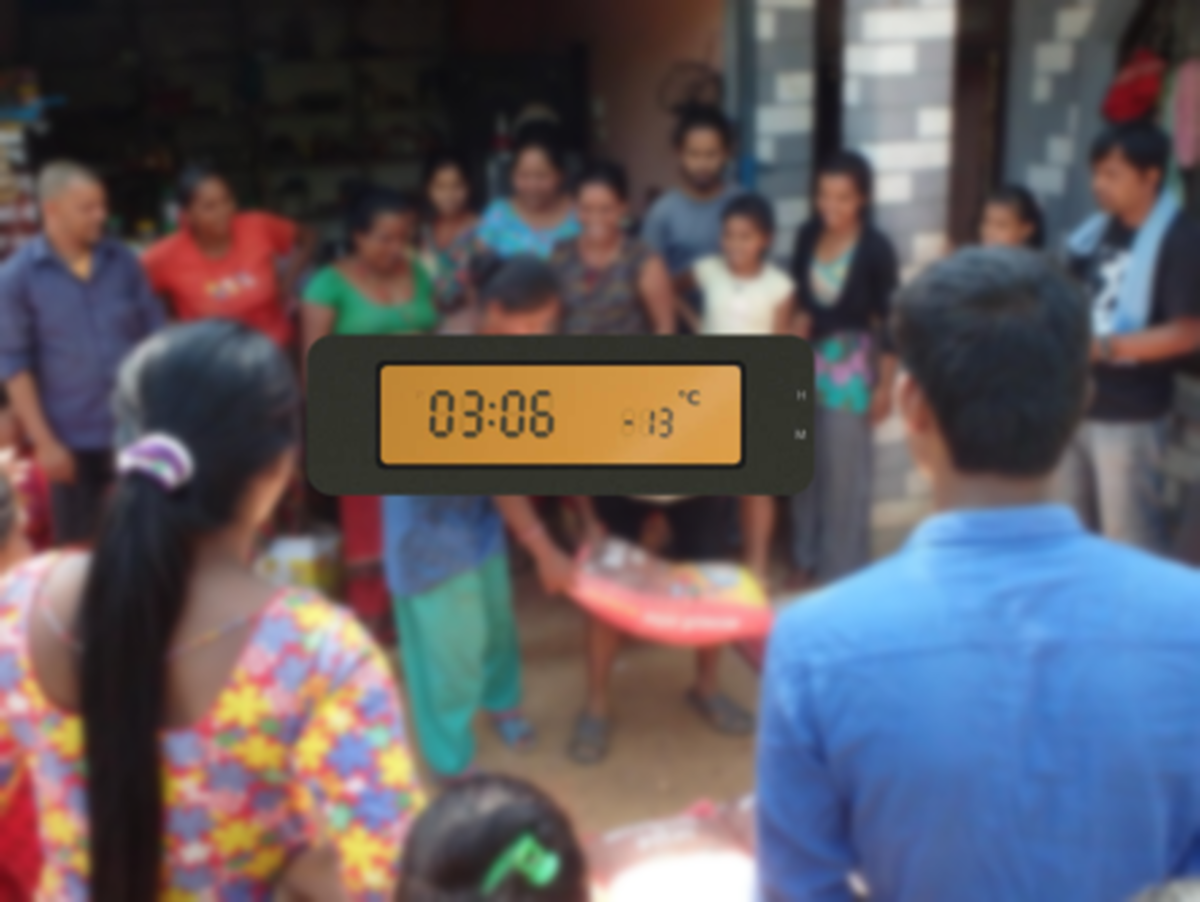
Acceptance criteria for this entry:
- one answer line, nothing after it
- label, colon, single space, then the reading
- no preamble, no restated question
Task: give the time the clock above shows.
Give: 3:06
